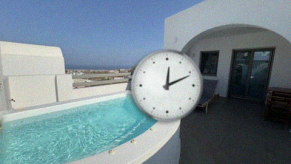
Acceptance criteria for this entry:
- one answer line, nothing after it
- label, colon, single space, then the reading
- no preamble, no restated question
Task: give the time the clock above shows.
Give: 12:11
